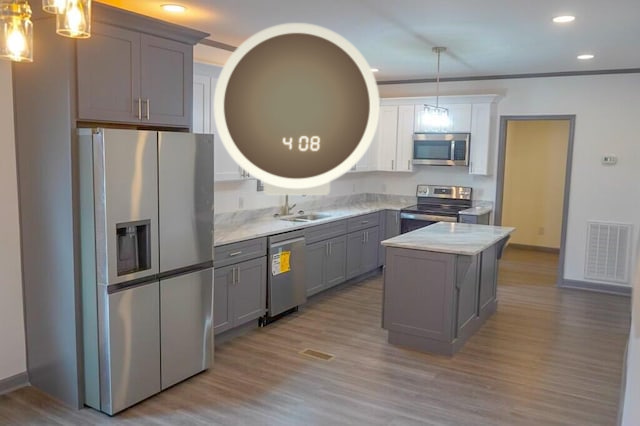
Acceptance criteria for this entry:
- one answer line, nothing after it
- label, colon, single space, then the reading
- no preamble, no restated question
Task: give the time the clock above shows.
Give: 4:08
